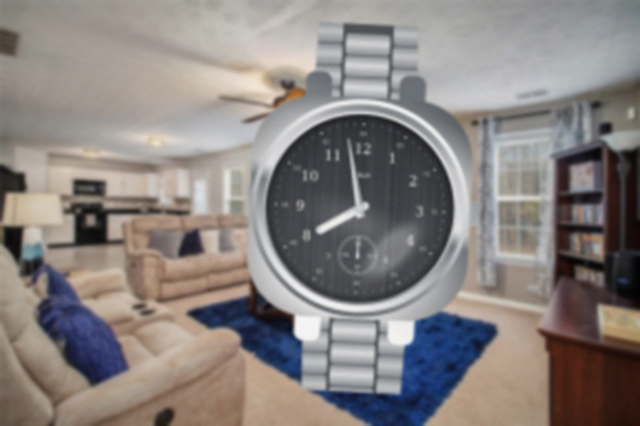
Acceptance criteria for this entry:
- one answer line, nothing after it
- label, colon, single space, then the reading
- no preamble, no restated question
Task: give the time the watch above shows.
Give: 7:58
